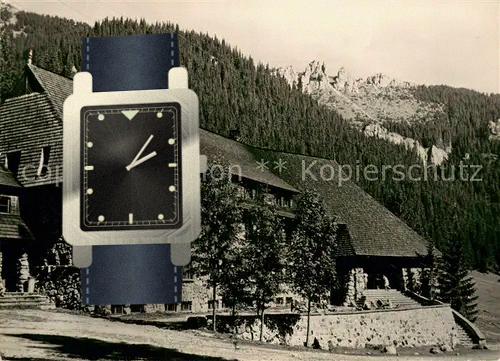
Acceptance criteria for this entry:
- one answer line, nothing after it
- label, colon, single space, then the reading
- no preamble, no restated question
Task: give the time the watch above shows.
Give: 2:06
